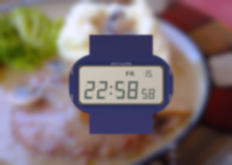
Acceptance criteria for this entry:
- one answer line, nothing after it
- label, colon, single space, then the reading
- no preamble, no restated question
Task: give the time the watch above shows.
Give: 22:58
